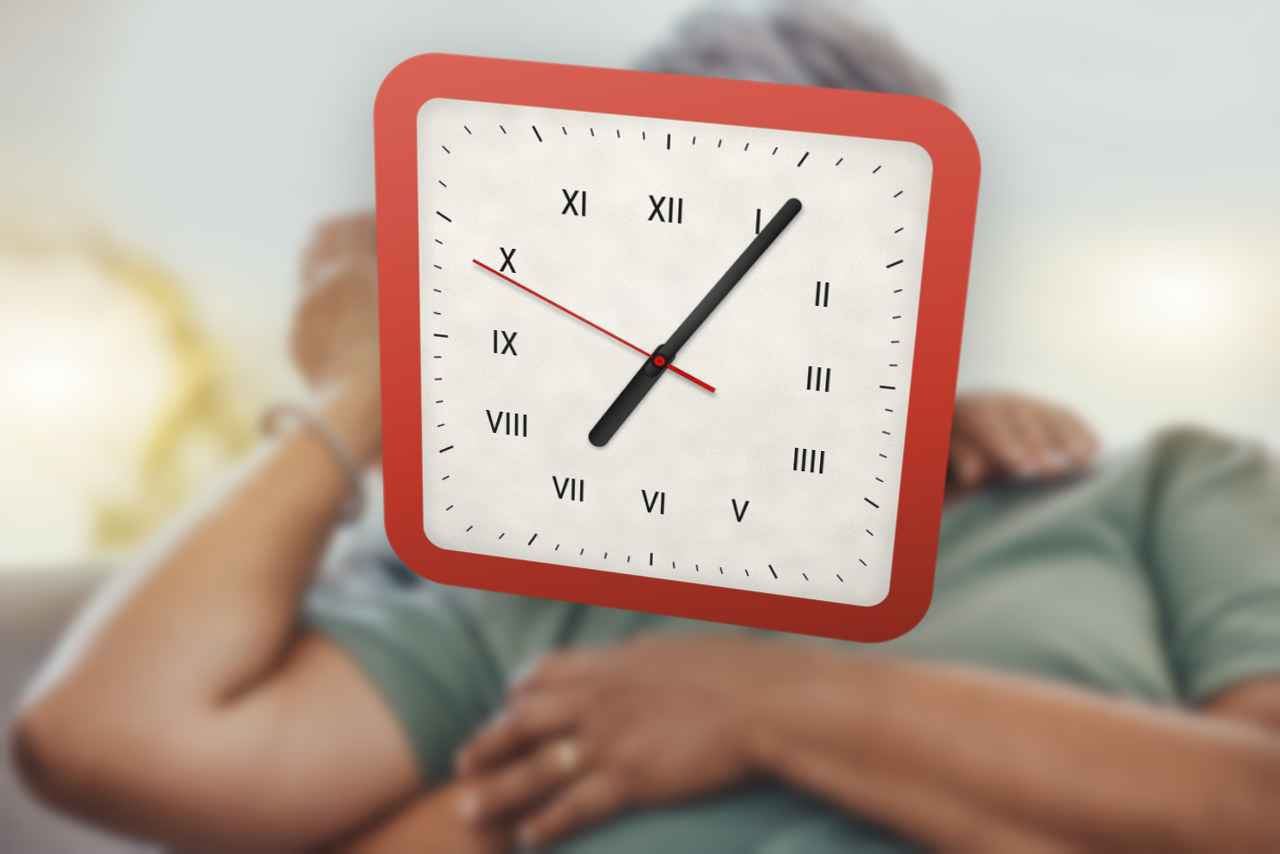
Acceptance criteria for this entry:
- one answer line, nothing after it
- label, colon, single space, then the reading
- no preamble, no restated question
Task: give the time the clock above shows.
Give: 7:05:49
